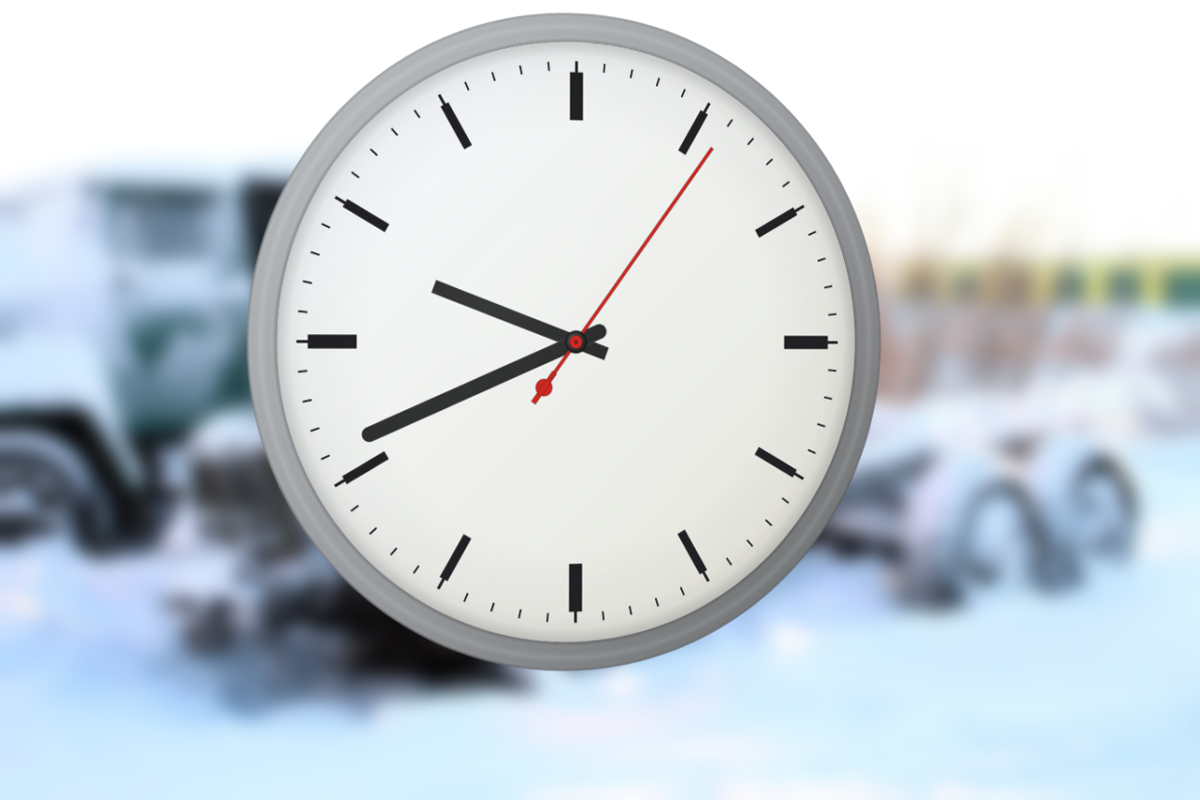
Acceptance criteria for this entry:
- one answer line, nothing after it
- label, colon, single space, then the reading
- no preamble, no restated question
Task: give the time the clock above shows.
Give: 9:41:06
